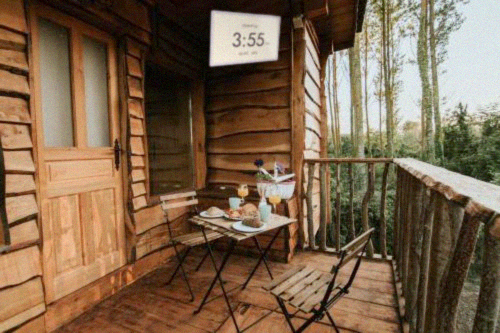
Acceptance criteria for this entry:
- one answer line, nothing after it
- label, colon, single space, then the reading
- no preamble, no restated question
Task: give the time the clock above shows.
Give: 3:55
